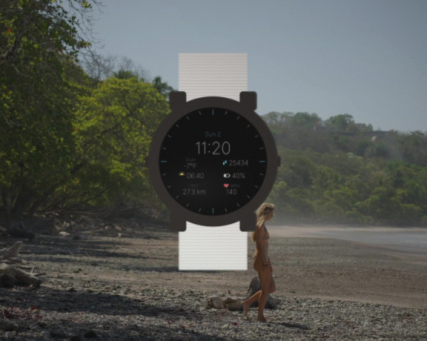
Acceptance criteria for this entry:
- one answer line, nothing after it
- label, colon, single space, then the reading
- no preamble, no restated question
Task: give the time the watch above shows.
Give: 11:20
